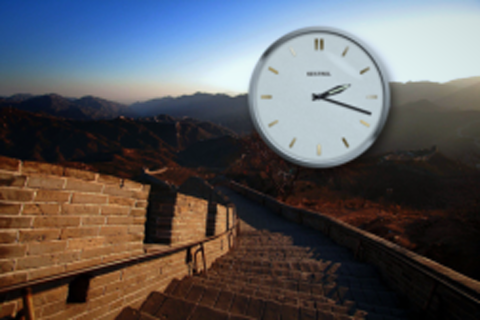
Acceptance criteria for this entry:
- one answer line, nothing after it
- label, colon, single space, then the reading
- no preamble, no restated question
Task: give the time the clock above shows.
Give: 2:18
